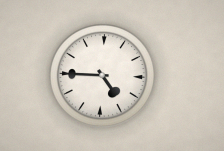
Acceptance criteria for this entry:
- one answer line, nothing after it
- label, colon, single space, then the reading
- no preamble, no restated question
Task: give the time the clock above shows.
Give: 4:45
